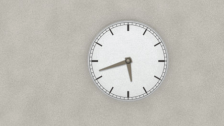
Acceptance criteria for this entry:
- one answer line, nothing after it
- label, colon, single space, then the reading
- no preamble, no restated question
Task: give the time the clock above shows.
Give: 5:42
